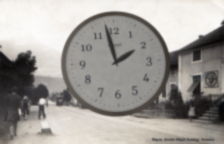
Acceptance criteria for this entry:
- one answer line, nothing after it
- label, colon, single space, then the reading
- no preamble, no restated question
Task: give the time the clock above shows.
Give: 1:58
